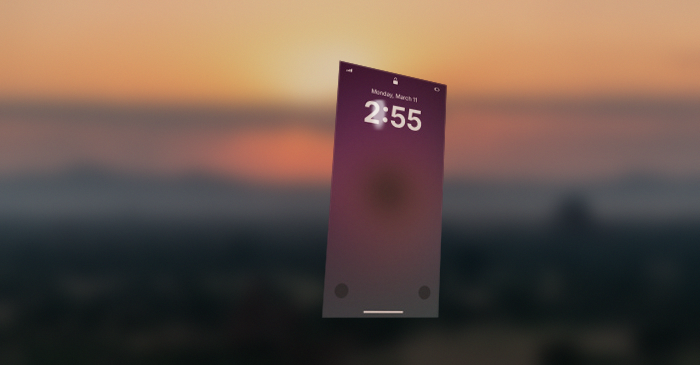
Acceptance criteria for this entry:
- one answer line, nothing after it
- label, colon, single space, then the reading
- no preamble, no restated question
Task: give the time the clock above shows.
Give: 2:55
